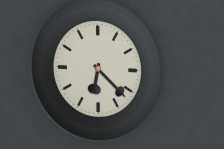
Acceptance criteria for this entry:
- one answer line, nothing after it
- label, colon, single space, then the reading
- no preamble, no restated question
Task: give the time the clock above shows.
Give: 6:22
